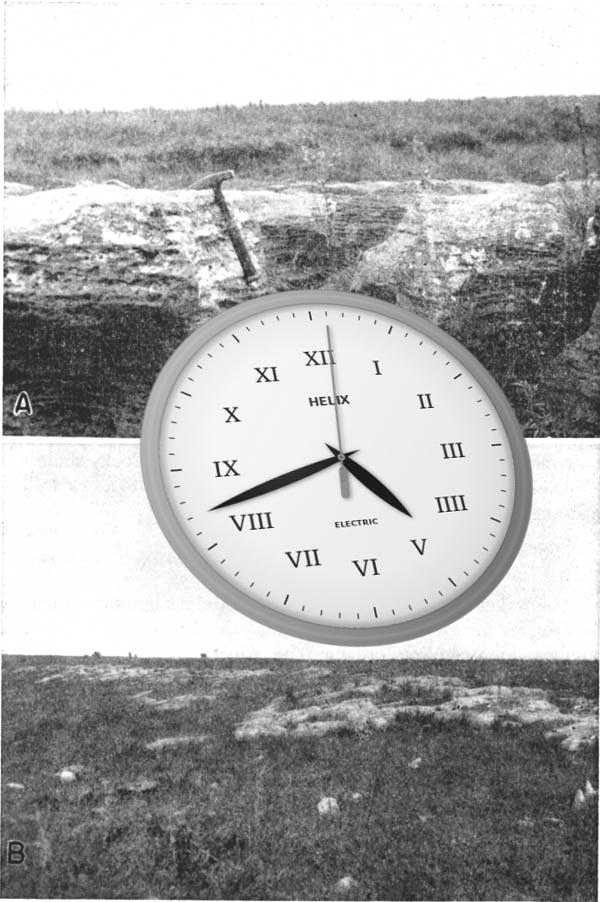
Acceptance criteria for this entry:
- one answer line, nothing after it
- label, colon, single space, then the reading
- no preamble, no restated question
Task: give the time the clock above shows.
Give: 4:42:01
